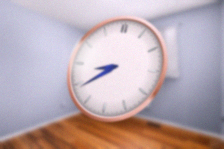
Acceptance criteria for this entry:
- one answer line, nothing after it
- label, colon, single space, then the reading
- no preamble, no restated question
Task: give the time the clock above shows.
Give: 8:39
